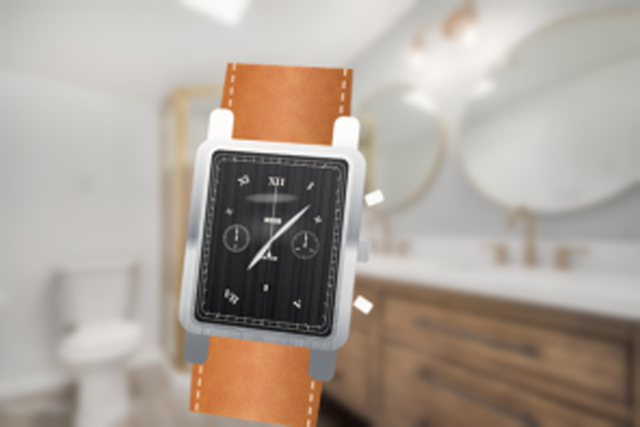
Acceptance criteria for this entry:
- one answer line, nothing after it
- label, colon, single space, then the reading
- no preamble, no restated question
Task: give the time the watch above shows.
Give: 7:07
